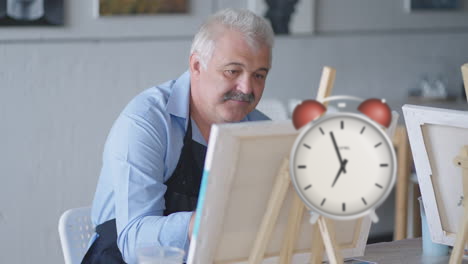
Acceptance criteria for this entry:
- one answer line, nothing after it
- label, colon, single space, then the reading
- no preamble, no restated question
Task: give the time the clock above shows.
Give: 6:57
